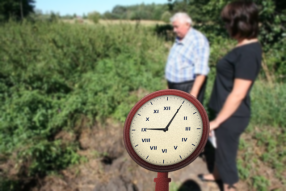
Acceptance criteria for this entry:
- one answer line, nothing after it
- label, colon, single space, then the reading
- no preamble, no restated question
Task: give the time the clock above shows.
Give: 9:05
